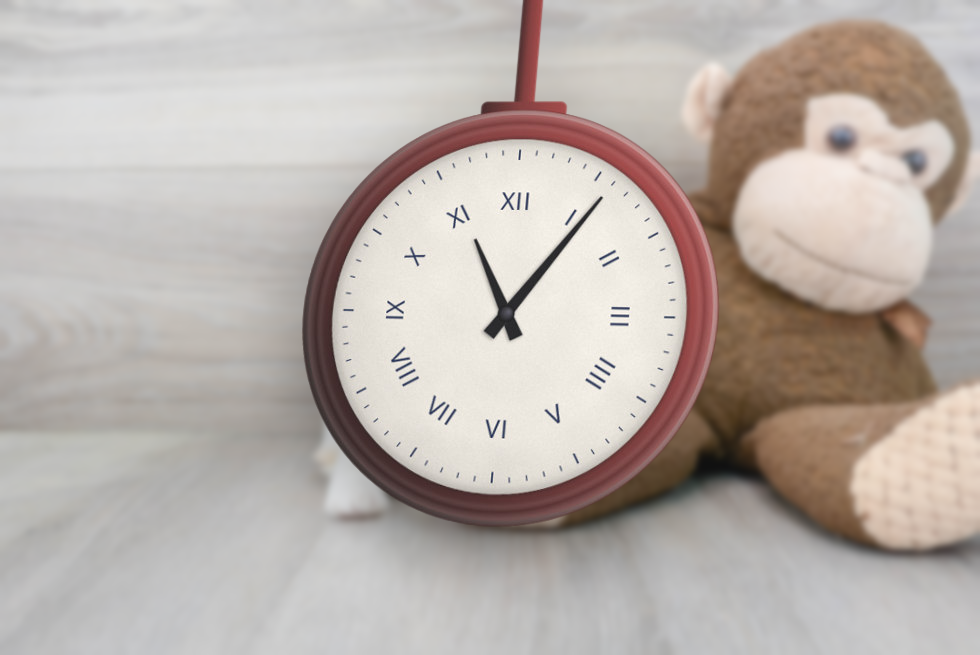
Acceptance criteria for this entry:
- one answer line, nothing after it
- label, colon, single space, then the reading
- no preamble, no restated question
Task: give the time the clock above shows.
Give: 11:06
